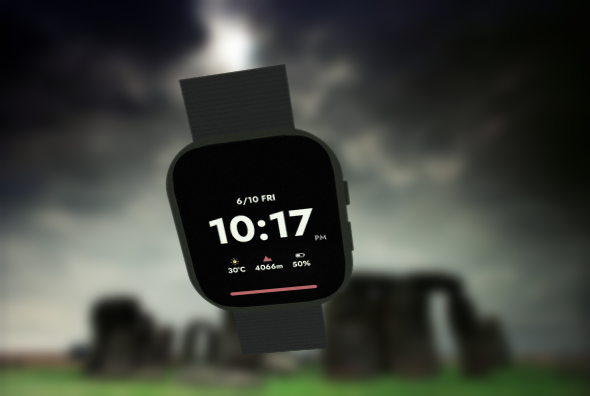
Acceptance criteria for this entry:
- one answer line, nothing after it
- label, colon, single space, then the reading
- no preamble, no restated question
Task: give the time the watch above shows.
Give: 10:17
